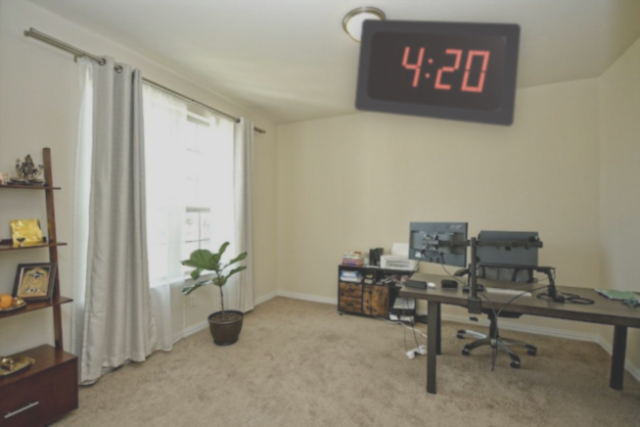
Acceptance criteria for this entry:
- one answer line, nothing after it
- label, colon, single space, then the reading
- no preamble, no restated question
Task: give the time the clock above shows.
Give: 4:20
